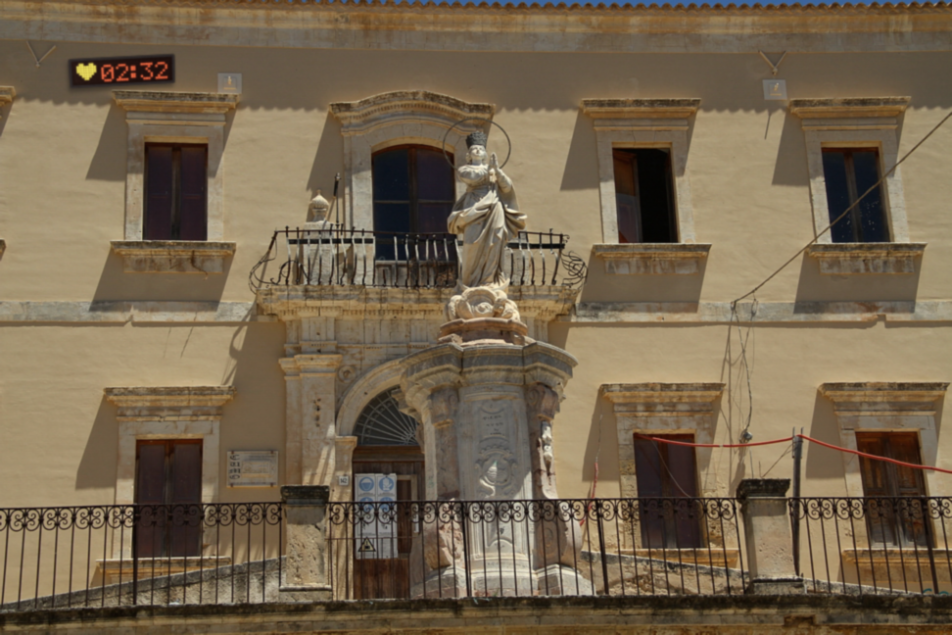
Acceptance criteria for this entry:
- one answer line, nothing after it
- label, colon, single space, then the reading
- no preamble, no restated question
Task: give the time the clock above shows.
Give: 2:32
